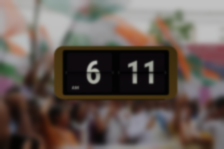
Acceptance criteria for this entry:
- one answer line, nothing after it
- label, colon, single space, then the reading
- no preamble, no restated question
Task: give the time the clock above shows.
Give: 6:11
